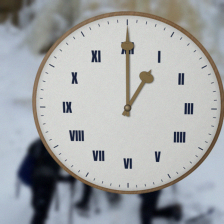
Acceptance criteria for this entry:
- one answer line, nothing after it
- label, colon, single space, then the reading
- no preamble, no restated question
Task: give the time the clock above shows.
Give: 1:00
